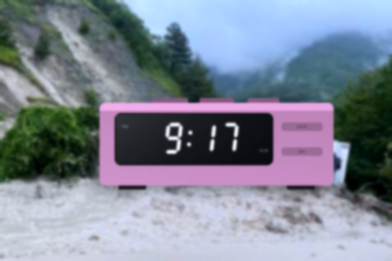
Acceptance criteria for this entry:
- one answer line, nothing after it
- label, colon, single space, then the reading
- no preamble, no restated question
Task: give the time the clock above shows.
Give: 9:17
